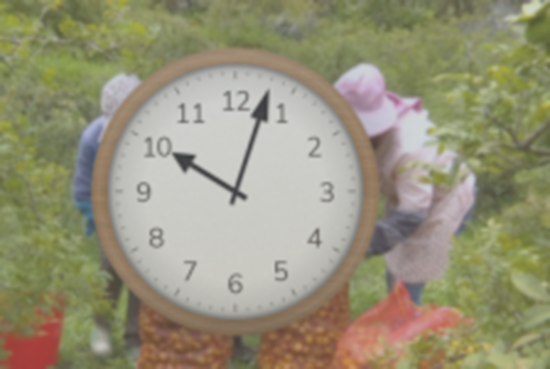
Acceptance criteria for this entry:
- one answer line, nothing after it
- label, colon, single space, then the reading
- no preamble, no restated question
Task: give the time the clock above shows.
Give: 10:03
